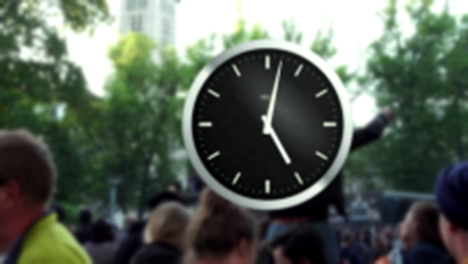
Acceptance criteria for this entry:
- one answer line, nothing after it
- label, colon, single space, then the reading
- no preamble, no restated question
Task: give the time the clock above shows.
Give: 5:02
